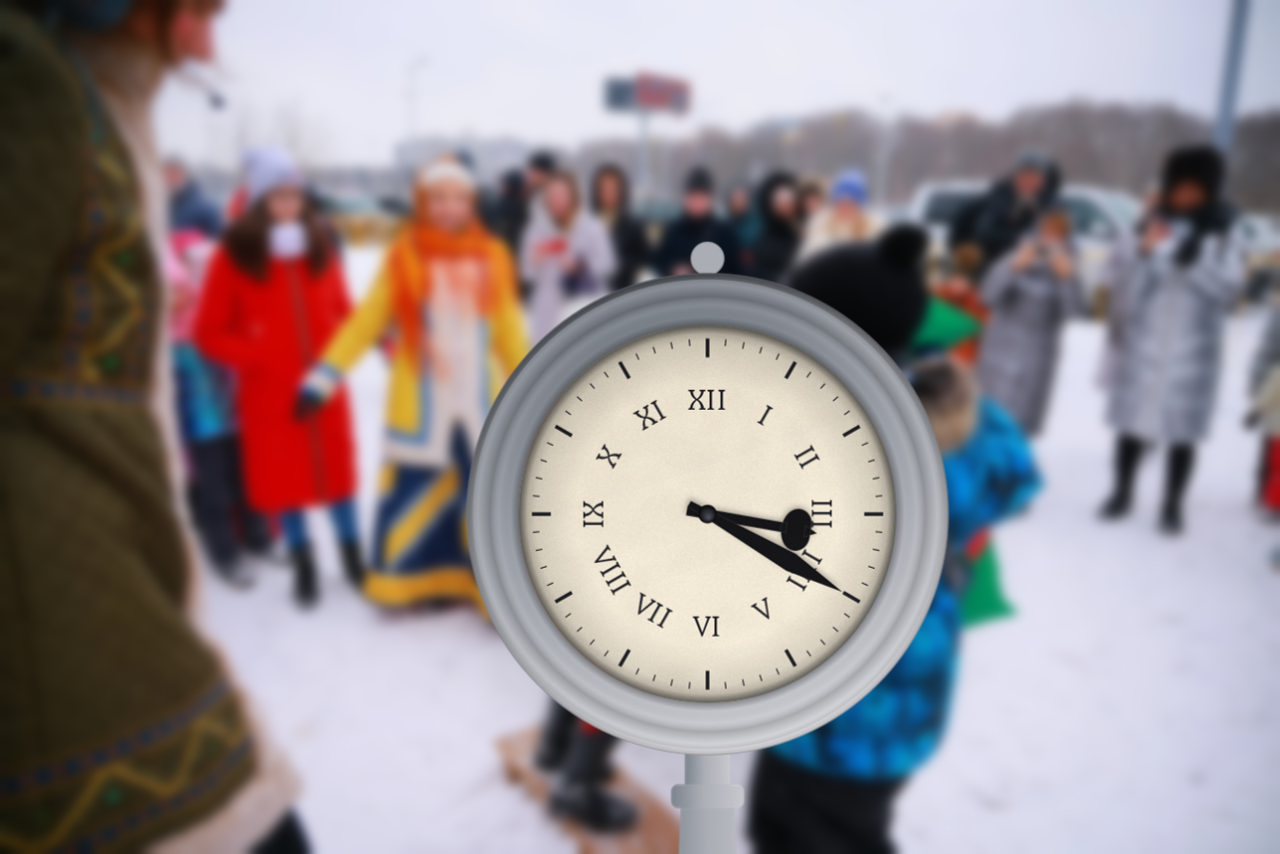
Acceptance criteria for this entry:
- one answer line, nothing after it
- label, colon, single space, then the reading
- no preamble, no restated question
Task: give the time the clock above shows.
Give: 3:20
